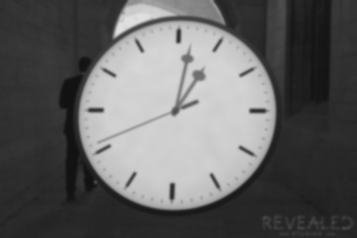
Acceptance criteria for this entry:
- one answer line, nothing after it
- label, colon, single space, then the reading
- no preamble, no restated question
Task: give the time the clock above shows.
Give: 1:01:41
